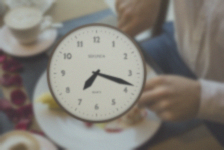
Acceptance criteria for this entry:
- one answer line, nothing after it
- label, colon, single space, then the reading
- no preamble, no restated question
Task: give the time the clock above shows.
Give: 7:18
